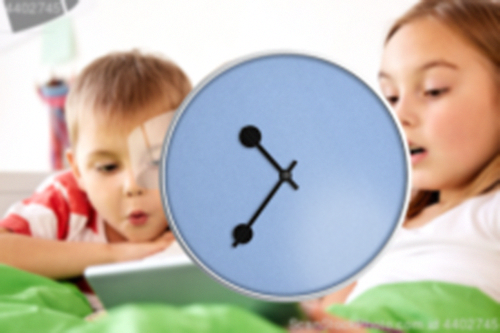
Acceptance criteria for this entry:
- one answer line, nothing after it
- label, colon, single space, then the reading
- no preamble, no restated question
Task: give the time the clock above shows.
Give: 10:36
